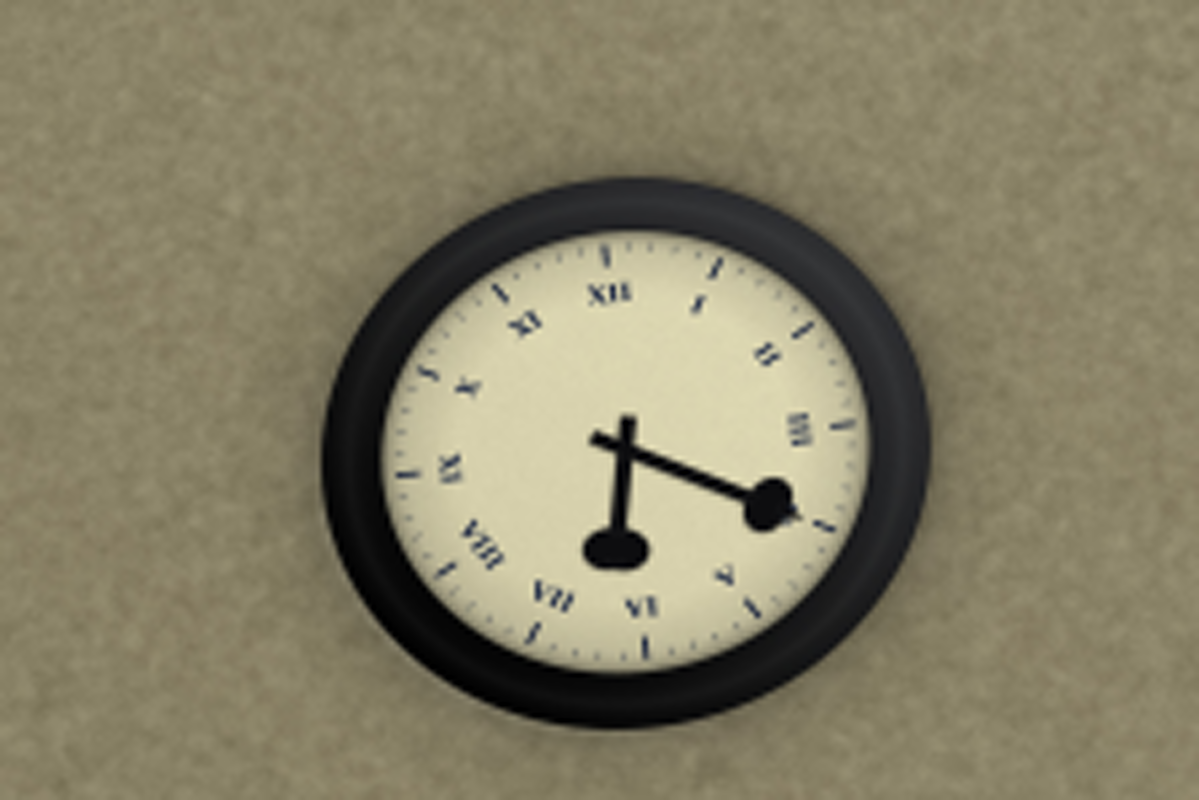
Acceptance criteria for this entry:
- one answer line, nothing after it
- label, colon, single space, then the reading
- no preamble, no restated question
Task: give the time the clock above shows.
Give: 6:20
